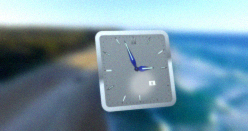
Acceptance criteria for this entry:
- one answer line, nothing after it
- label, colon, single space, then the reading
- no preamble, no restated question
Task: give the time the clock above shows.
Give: 2:57
